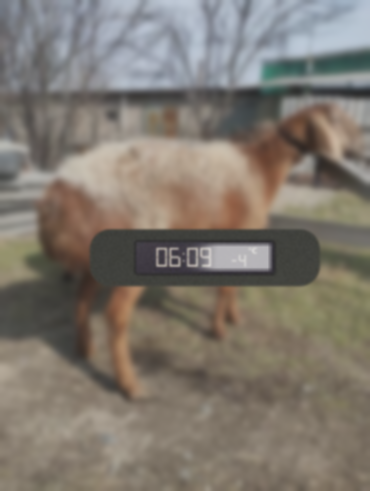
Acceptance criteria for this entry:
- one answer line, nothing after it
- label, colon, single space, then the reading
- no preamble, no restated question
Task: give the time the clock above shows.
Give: 6:09
